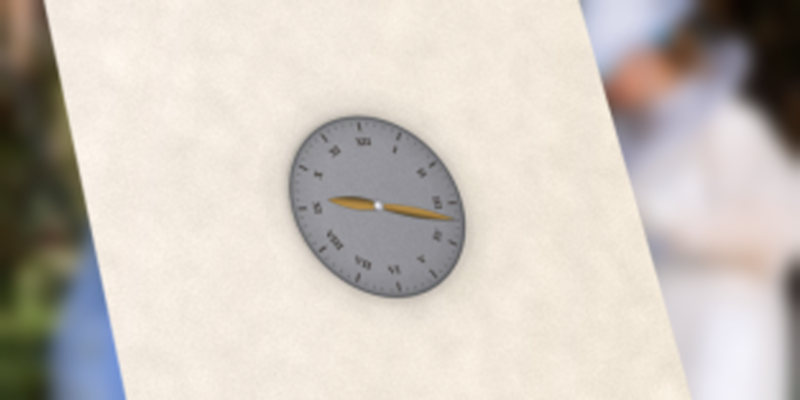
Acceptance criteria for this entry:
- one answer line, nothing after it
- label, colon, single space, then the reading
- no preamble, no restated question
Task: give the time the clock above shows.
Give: 9:17
